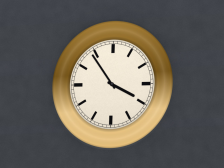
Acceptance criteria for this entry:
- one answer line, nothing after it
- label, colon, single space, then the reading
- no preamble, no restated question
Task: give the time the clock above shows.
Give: 3:54
